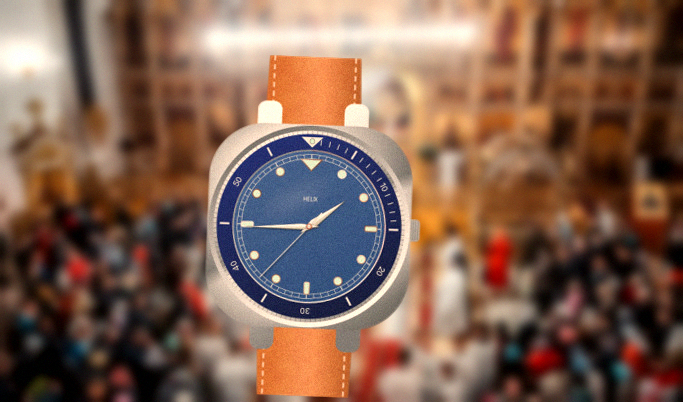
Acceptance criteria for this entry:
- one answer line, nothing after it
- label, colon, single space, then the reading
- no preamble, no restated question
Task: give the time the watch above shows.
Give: 1:44:37
